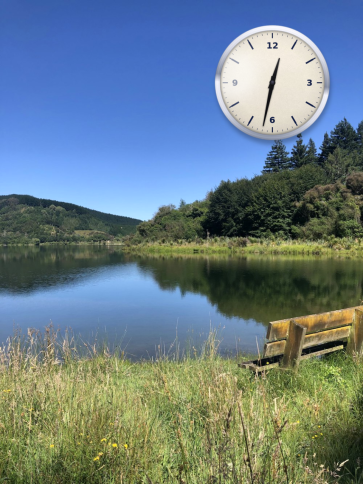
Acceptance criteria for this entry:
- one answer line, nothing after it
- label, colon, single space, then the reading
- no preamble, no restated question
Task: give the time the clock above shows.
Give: 12:32
